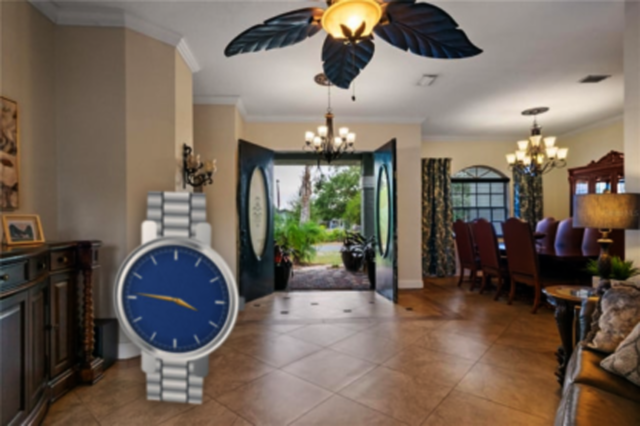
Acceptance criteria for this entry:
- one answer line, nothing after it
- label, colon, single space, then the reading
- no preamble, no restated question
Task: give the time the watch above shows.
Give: 3:46
